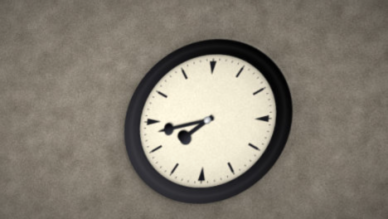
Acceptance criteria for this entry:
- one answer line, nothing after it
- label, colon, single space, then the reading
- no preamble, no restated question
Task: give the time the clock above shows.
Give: 7:43
